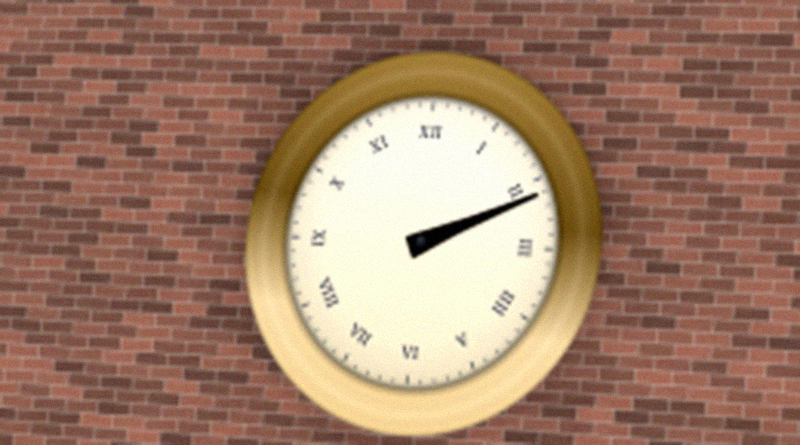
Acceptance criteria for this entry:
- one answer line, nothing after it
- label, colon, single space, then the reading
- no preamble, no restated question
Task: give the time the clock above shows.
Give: 2:11
